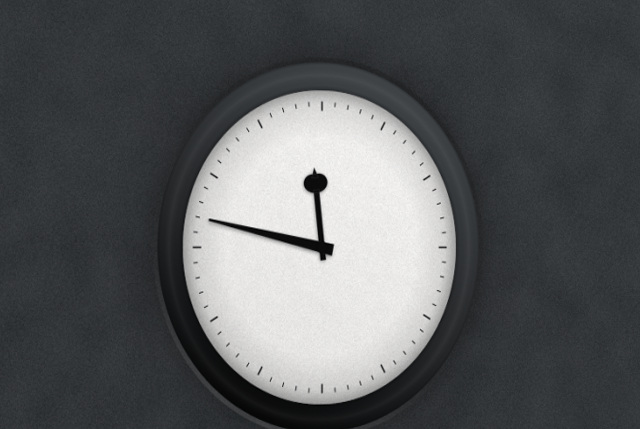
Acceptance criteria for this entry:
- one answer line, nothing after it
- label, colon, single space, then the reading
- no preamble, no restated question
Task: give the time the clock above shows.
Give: 11:47
